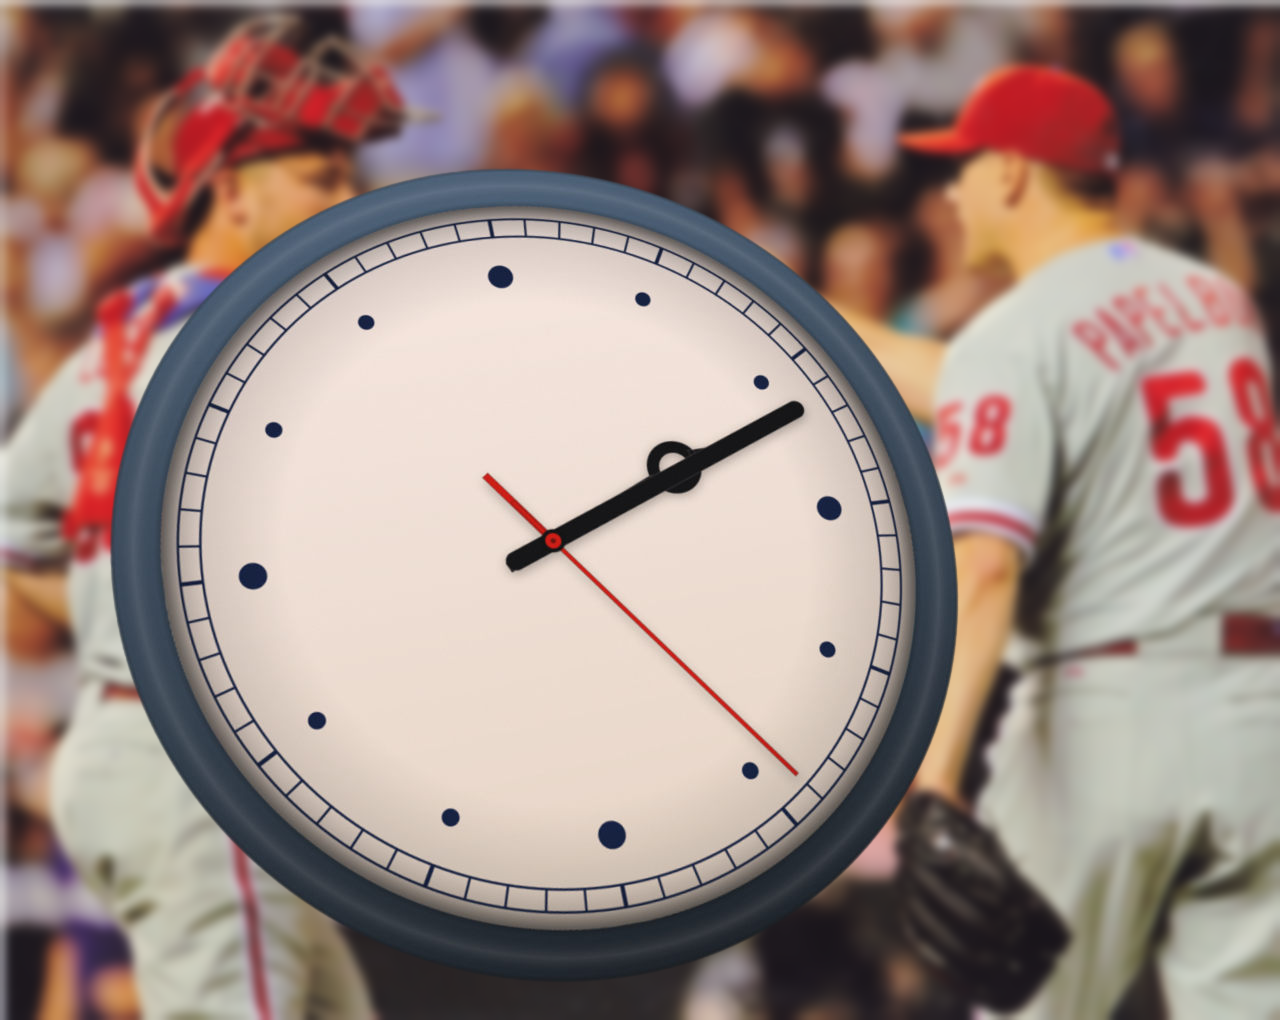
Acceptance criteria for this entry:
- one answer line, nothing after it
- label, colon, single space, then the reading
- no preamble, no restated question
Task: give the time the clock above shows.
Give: 2:11:24
